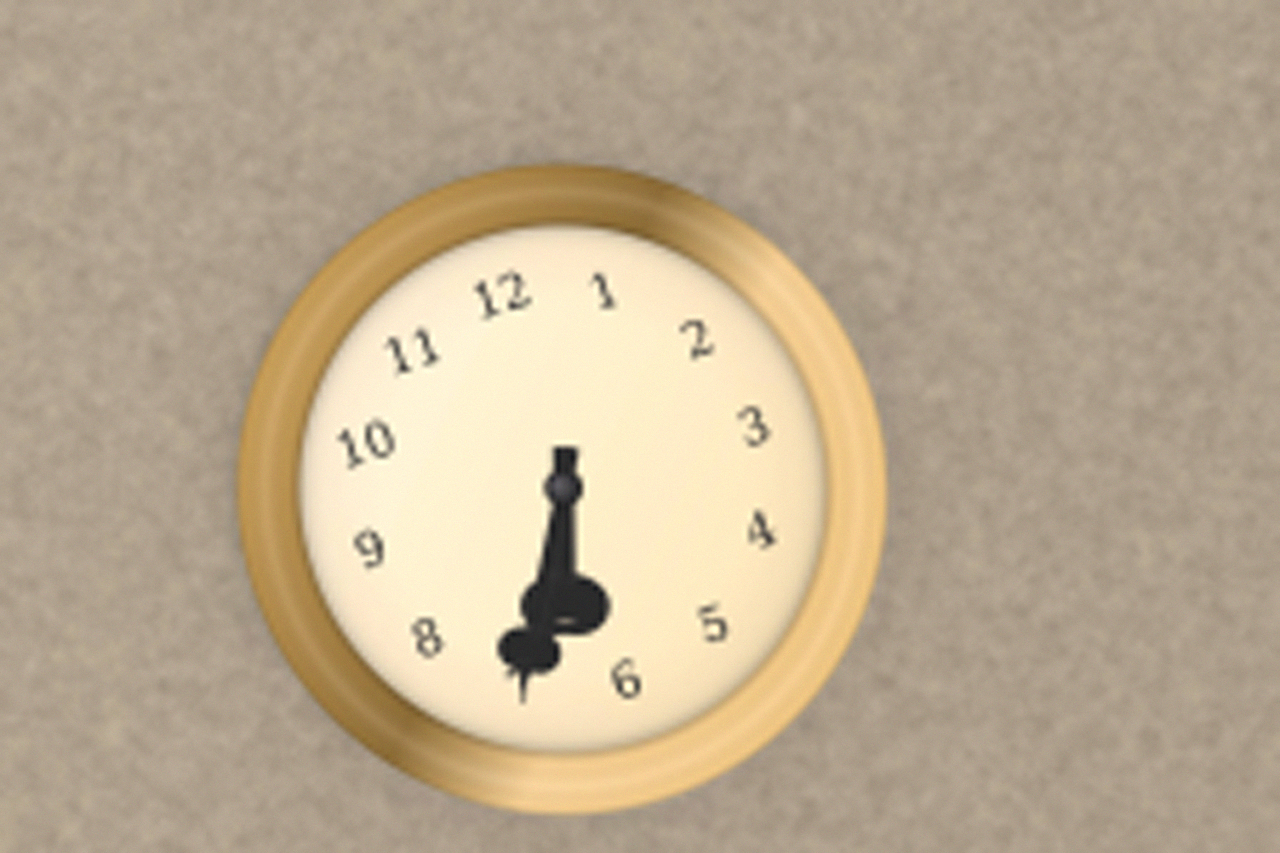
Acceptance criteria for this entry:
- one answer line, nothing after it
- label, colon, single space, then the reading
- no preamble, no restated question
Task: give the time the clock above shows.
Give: 6:35
